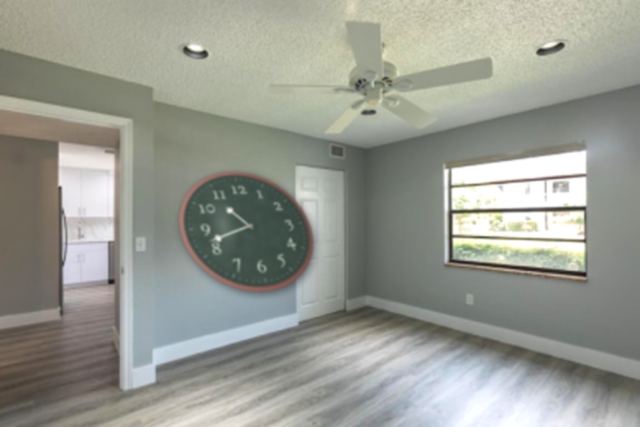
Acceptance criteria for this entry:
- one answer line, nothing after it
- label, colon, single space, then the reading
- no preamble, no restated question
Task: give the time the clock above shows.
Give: 10:42
